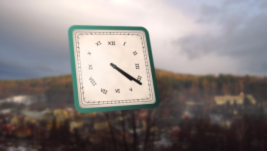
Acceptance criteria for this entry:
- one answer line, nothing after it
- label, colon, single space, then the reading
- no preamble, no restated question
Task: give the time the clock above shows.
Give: 4:21
